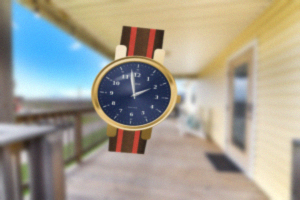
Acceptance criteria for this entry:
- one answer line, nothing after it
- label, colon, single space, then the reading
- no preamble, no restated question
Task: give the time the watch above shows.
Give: 1:58
